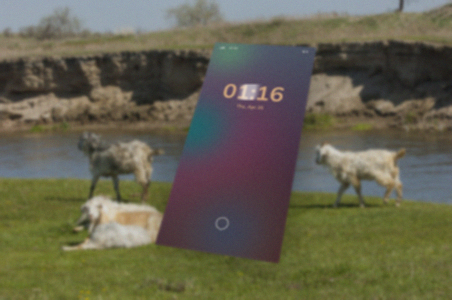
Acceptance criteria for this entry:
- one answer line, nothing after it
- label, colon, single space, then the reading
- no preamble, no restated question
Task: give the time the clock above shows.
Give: 1:16
